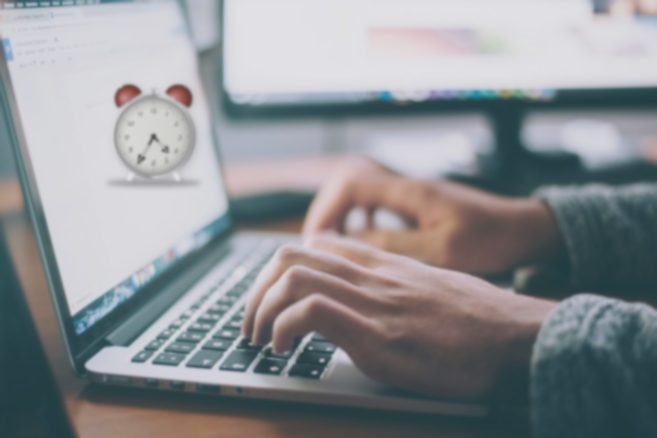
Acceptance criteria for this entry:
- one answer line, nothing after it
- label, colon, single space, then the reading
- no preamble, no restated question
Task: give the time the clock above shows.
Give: 4:35
